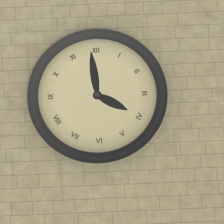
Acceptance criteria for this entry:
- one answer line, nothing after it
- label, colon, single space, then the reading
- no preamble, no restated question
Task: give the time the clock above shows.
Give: 3:59
